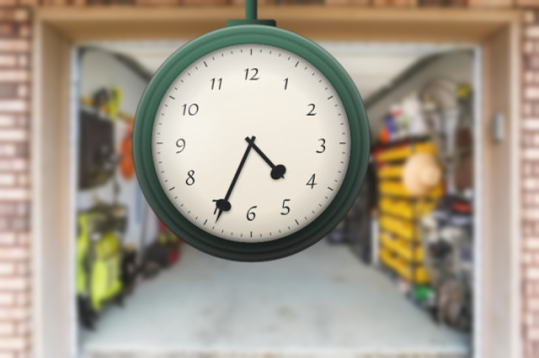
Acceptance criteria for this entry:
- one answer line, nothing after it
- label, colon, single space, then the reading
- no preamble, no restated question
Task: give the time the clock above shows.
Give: 4:34
